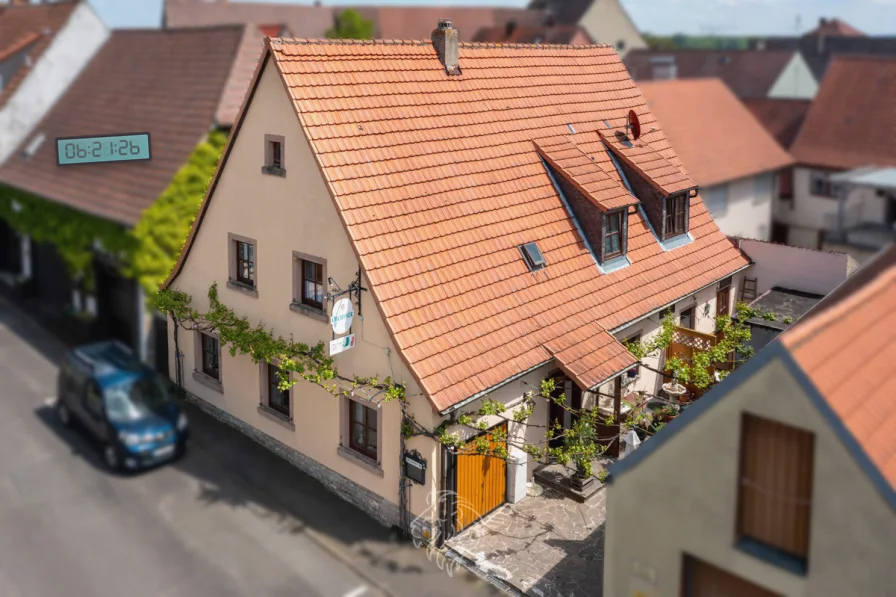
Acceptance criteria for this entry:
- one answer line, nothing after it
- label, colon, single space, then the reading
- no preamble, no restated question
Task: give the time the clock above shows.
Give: 6:21:26
